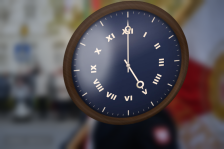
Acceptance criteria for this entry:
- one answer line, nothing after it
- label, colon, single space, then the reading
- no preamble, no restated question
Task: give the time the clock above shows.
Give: 5:00
